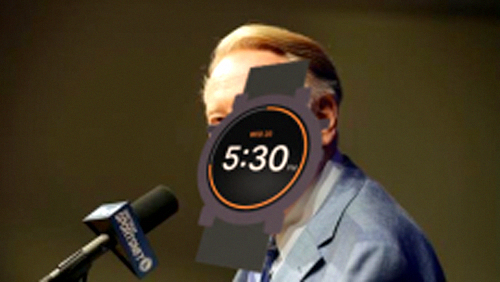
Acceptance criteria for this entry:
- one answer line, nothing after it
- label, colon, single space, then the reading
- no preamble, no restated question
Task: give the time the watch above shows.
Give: 5:30
